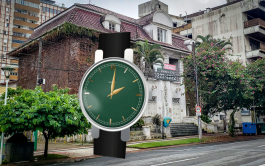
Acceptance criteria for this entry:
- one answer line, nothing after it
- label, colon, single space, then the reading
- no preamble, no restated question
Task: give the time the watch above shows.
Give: 2:01
